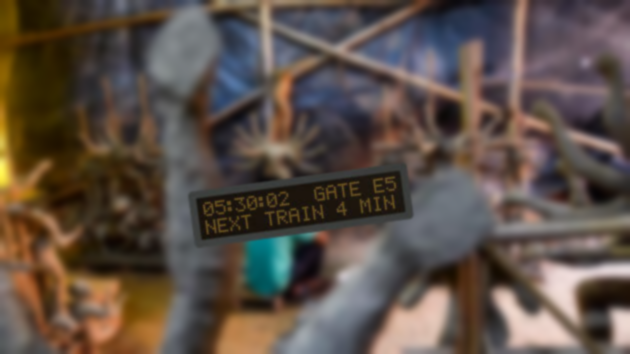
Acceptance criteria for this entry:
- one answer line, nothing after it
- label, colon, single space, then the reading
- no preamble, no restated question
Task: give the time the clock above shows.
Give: 5:30:02
